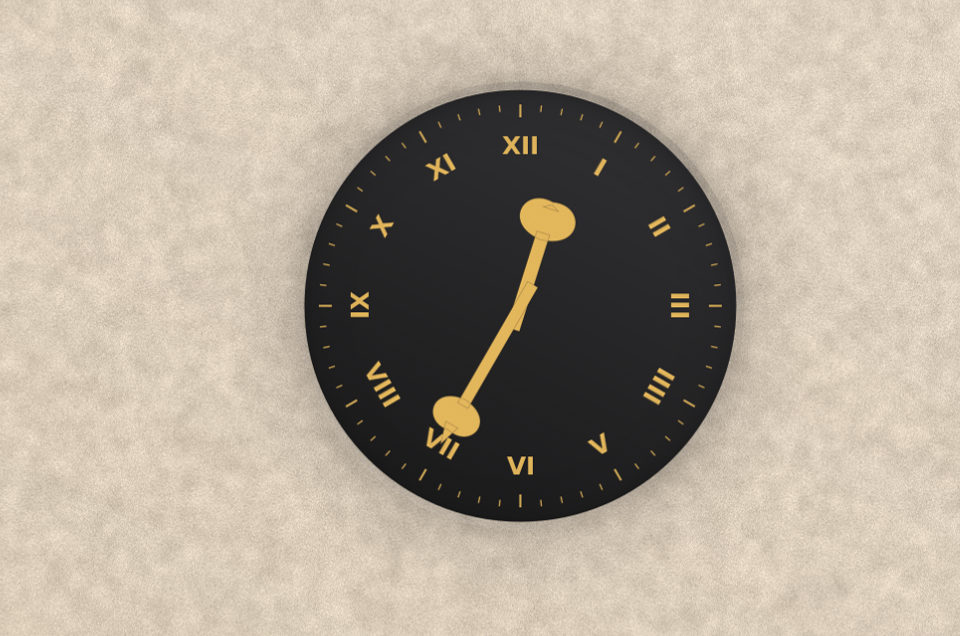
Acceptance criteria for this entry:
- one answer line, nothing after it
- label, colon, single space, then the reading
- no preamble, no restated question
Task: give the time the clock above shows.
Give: 12:35
